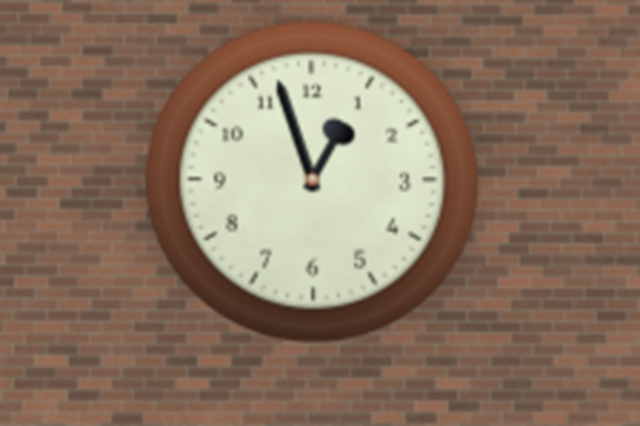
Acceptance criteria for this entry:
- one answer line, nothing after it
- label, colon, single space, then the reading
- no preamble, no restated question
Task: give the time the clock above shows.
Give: 12:57
